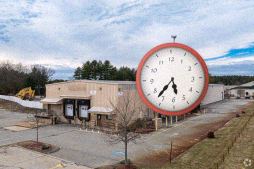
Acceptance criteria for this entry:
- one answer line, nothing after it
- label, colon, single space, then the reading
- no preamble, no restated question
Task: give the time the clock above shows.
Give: 5:37
